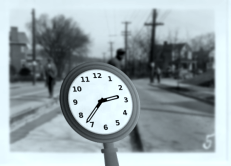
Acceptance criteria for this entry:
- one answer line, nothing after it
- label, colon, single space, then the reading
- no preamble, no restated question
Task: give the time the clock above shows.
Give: 2:37
